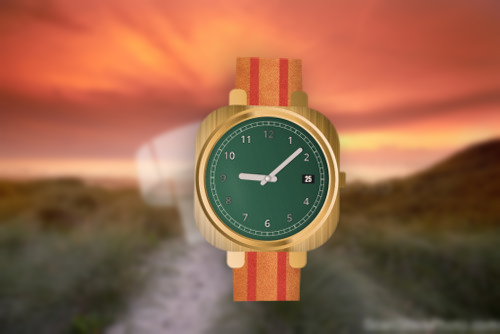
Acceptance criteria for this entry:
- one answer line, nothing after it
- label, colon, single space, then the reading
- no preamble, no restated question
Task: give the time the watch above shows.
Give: 9:08
